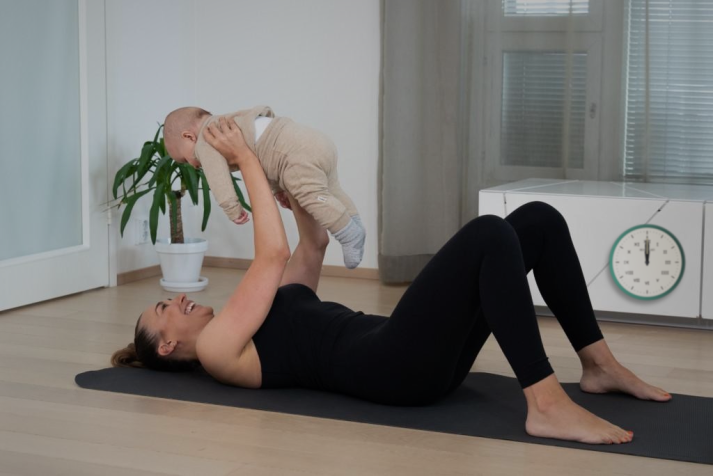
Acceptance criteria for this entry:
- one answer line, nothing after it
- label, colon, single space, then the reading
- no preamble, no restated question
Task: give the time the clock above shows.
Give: 12:00
